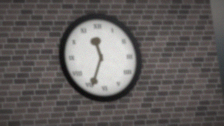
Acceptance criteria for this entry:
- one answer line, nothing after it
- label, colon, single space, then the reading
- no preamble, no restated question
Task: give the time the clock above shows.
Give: 11:34
